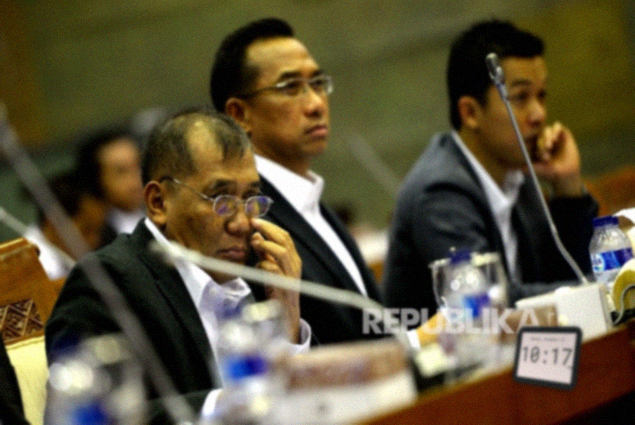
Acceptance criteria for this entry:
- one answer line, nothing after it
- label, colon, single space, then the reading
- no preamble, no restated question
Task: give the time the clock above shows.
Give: 10:17
